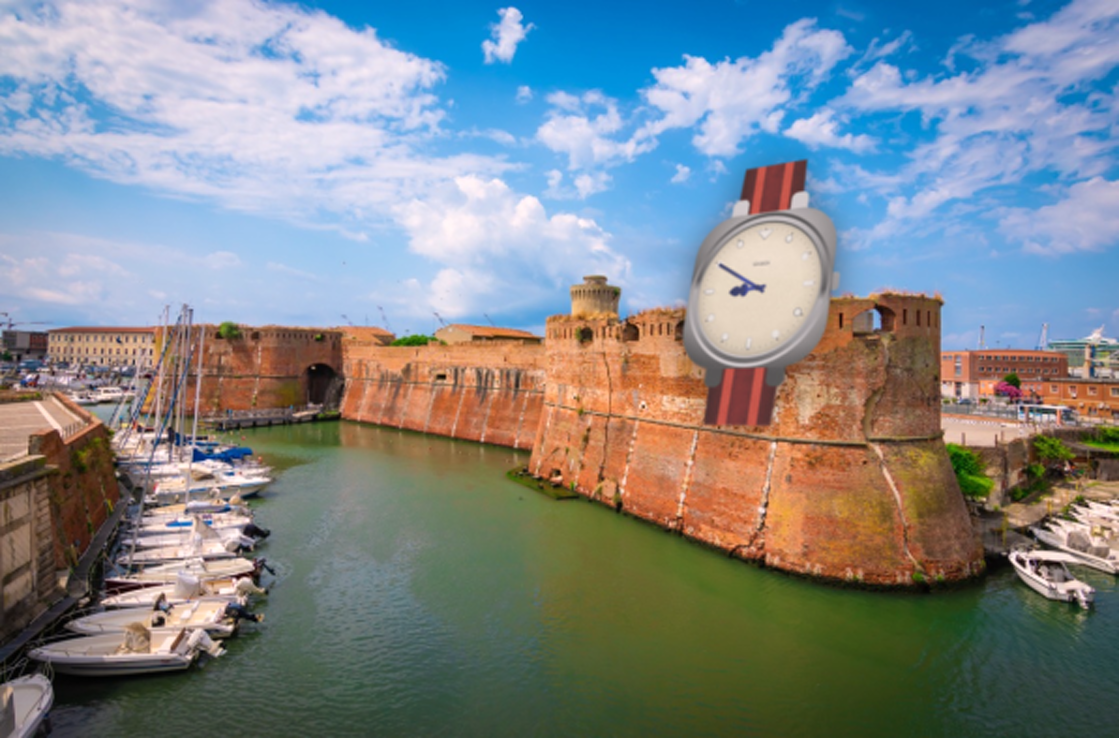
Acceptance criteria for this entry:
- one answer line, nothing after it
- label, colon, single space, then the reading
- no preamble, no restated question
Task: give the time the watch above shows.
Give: 8:50
